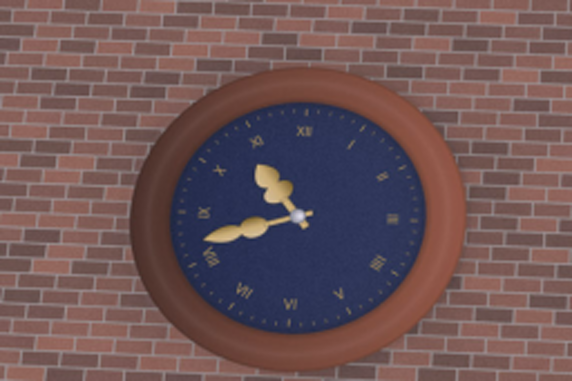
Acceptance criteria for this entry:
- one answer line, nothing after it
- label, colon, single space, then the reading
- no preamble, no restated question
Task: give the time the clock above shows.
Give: 10:42
